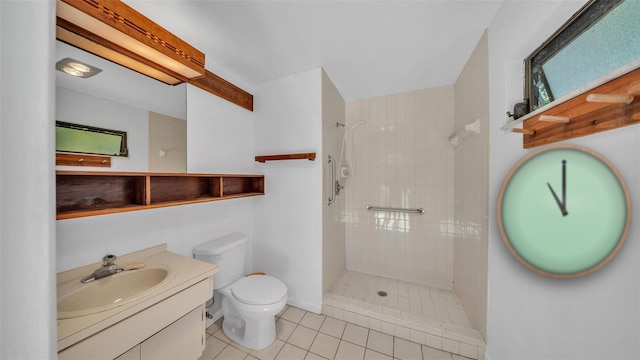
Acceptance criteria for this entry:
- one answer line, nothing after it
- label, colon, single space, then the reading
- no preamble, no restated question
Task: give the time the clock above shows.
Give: 11:00
